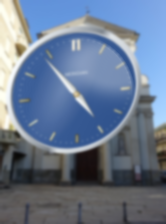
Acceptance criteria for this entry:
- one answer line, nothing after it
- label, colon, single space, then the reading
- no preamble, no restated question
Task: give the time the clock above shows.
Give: 4:54
